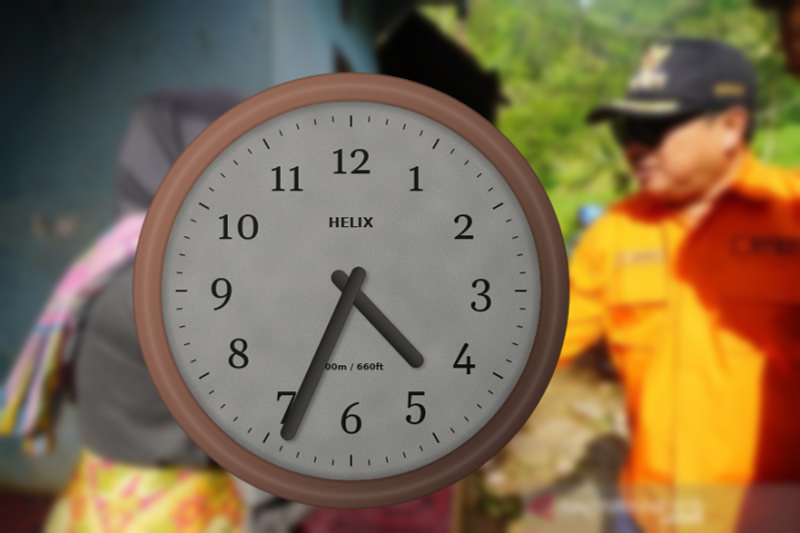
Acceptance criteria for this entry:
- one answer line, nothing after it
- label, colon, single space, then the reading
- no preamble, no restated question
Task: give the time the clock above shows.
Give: 4:34
